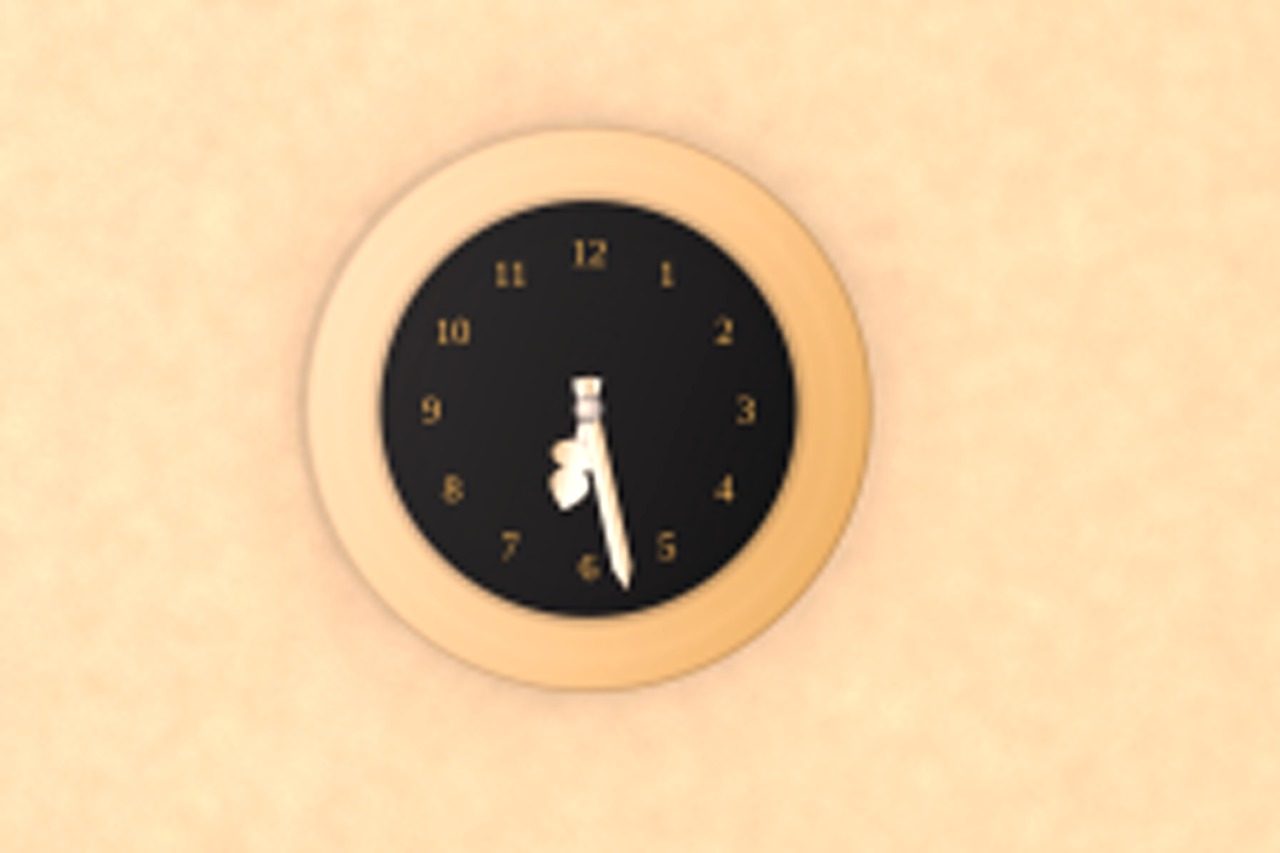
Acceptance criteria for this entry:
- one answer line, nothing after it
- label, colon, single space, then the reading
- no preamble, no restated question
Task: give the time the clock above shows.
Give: 6:28
